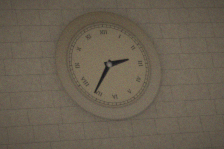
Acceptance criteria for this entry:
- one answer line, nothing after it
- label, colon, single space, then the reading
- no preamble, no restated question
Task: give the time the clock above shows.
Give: 2:36
